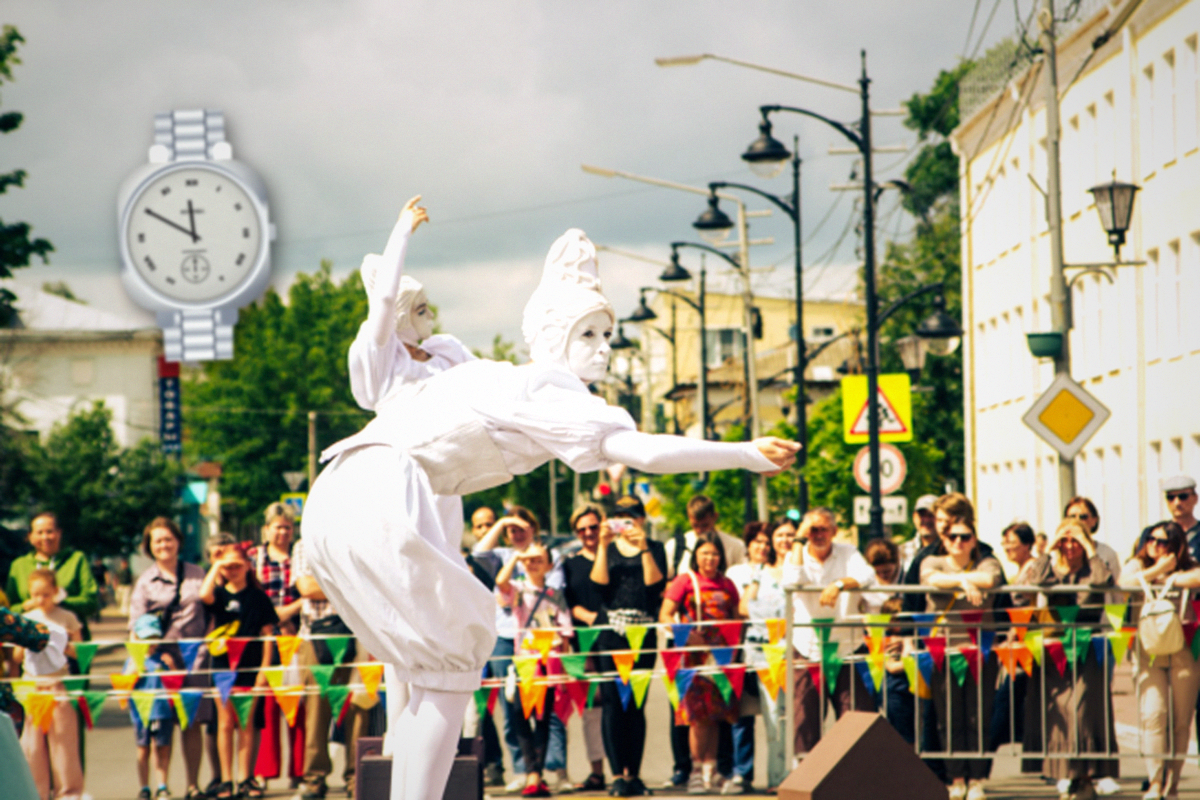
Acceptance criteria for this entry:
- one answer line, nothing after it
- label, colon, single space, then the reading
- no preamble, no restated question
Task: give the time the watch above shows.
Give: 11:50
